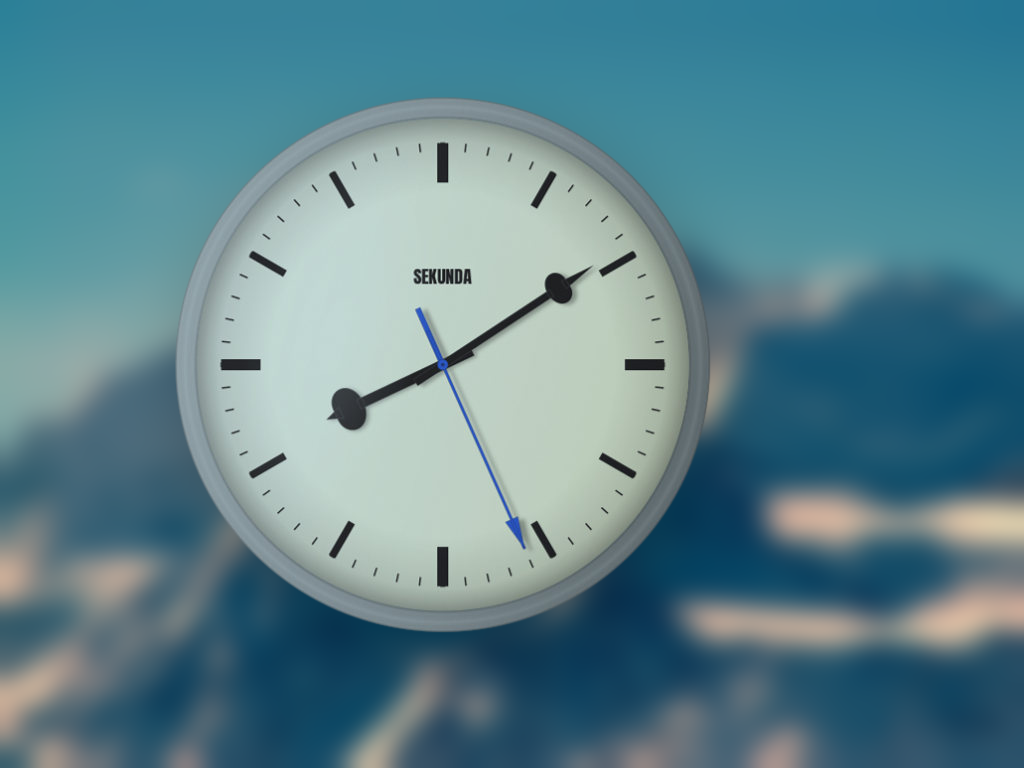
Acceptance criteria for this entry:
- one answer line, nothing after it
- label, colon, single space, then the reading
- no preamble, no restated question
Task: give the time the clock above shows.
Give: 8:09:26
